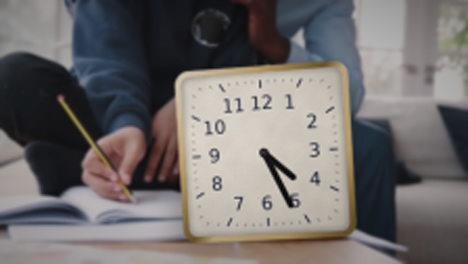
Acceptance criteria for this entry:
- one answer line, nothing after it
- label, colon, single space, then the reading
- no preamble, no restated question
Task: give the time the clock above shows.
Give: 4:26
